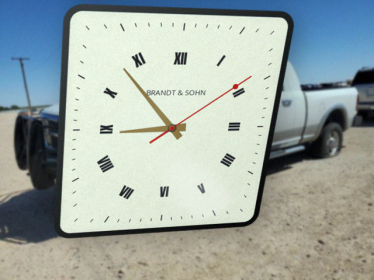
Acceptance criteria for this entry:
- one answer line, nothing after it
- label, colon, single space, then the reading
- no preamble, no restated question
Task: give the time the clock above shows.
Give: 8:53:09
